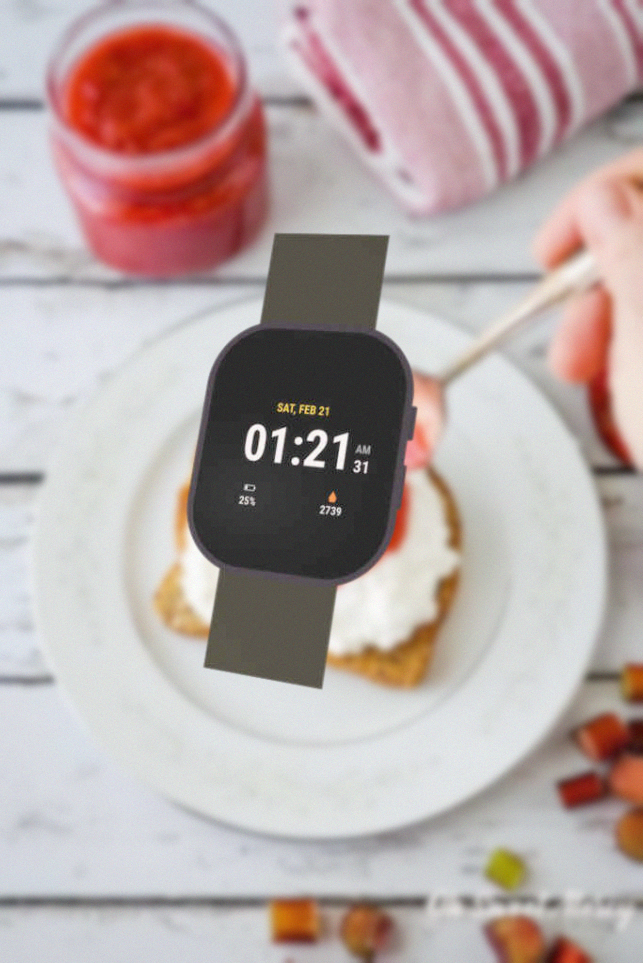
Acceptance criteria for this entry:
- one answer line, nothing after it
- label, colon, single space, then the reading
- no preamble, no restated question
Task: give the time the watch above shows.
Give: 1:21:31
